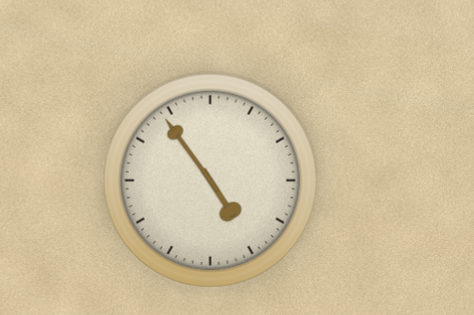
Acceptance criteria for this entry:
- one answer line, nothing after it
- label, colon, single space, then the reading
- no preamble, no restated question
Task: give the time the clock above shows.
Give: 4:54
